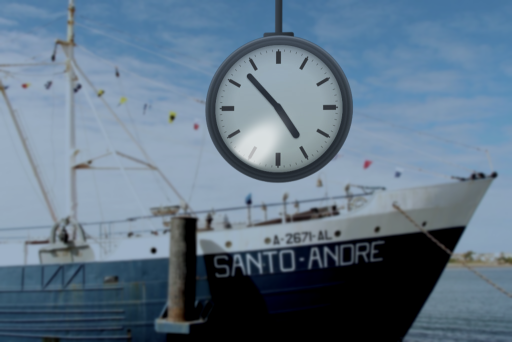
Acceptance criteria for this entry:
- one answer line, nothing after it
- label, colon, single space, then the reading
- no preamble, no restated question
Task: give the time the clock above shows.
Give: 4:53
